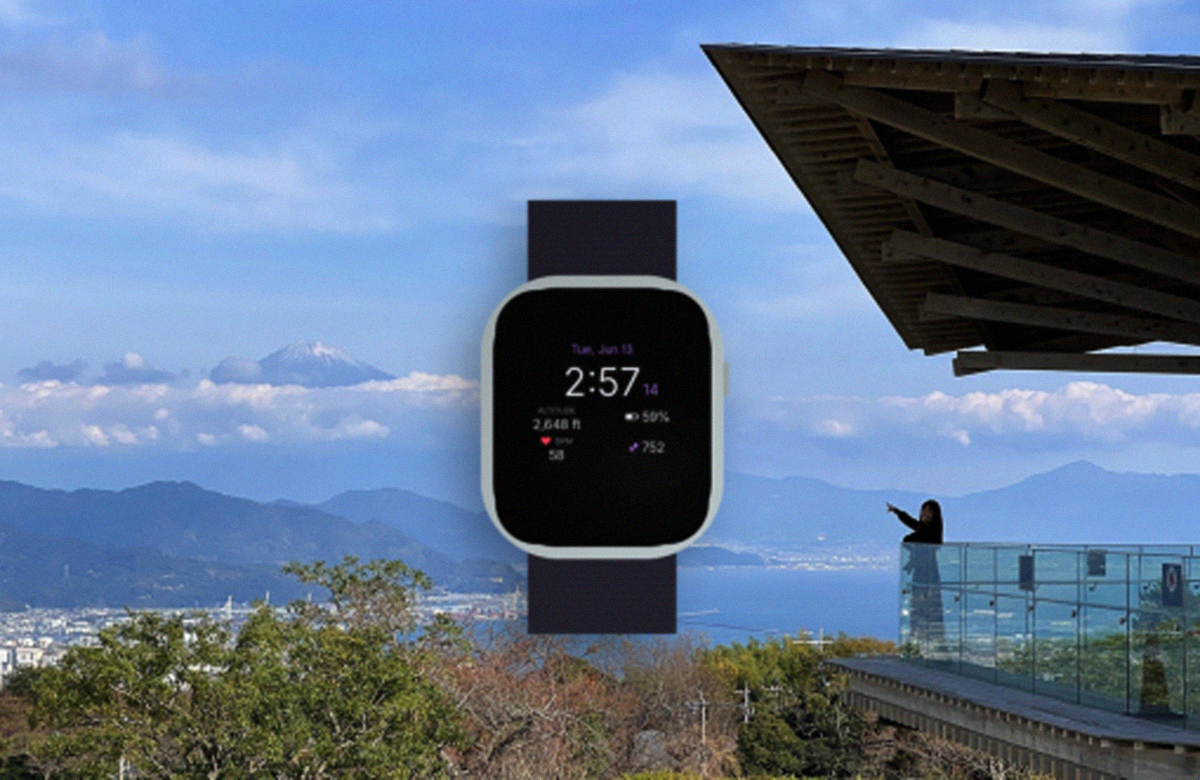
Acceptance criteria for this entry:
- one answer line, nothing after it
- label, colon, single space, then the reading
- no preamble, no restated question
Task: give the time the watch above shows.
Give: 2:57
